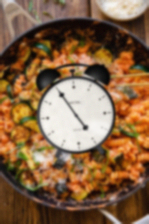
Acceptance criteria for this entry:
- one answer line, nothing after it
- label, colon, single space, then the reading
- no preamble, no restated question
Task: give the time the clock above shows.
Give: 4:55
